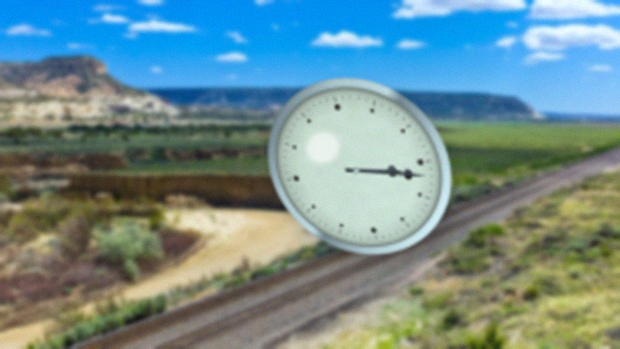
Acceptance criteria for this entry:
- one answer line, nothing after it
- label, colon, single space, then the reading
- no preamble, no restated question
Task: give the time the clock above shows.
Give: 3:17
